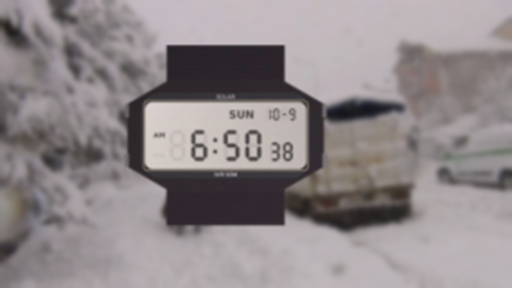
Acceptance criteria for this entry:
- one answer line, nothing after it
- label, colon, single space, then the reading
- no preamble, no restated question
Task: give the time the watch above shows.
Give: 6:50:38
